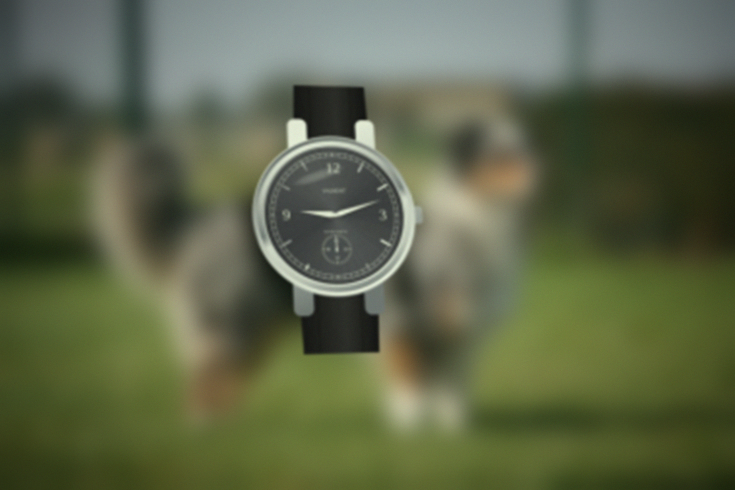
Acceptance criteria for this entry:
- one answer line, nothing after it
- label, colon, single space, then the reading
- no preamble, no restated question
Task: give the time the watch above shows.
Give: 9:12
